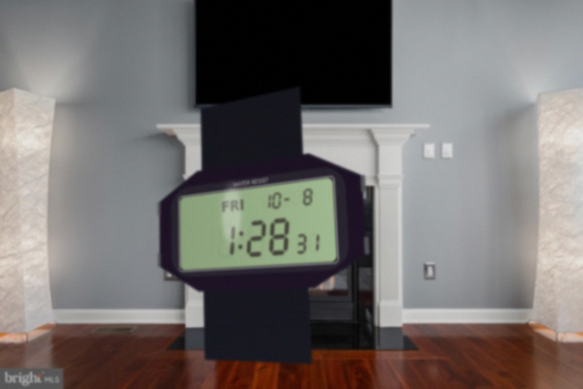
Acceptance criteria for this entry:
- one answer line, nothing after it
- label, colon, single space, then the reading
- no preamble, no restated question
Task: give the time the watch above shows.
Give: 1:28:31
